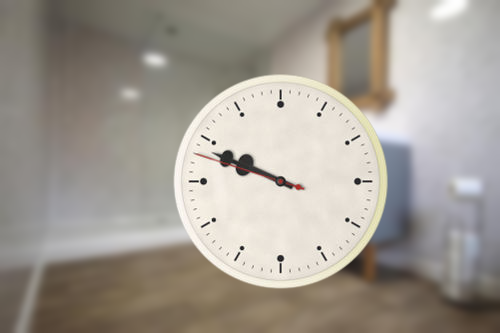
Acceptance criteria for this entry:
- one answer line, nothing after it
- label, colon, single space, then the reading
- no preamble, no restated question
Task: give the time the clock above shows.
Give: 9:48:48
